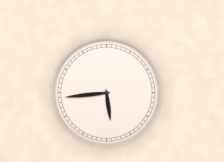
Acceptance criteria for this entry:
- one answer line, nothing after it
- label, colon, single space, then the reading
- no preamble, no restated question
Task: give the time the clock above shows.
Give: 5:44
